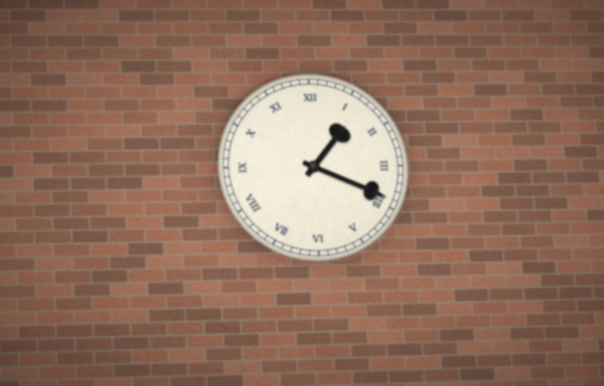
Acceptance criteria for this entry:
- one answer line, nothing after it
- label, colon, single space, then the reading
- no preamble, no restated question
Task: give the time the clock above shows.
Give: 1:19
